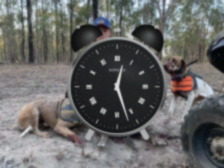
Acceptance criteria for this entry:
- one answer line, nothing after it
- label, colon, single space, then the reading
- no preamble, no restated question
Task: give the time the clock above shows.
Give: 12:27
